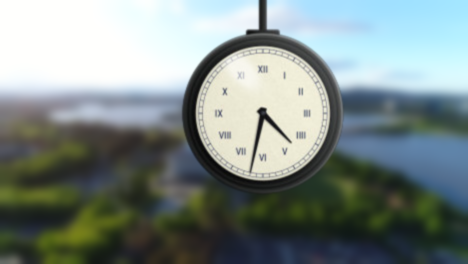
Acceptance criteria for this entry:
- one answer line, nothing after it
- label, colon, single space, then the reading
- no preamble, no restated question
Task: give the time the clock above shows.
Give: 4:32
